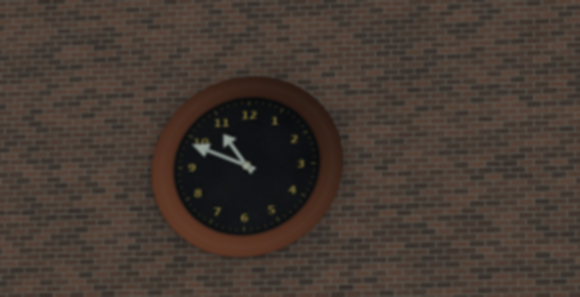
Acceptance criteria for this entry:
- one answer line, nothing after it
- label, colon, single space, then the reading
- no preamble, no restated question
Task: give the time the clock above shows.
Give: 10:49
